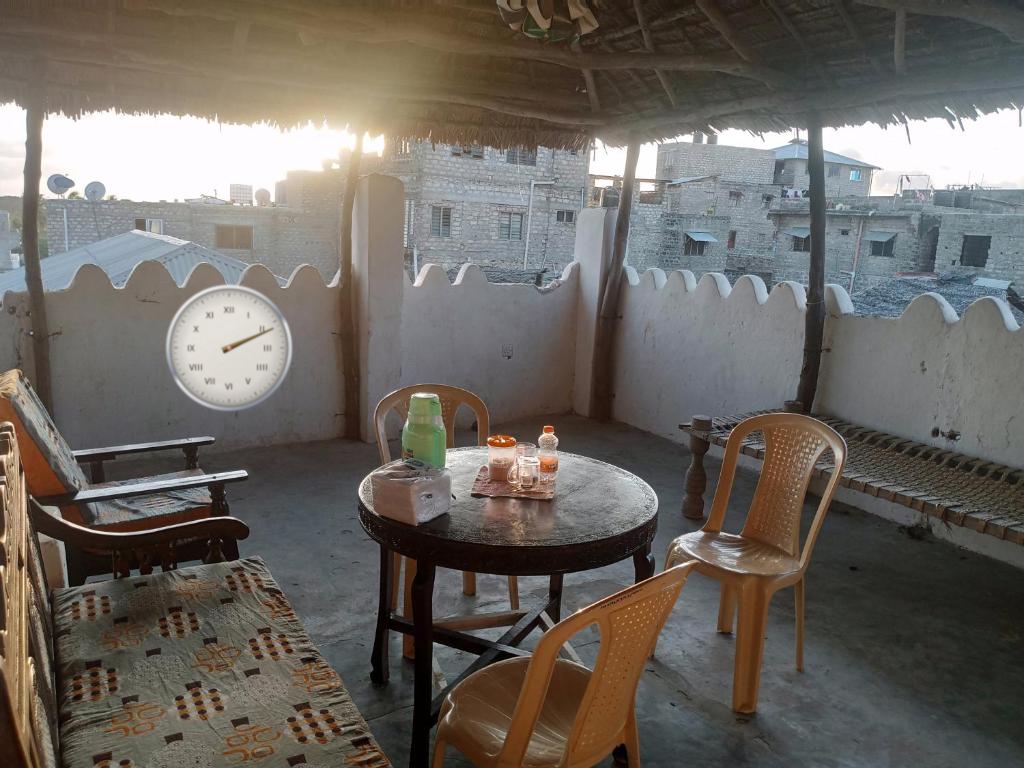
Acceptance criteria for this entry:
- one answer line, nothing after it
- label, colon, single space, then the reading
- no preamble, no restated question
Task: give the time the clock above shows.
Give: 2:11
